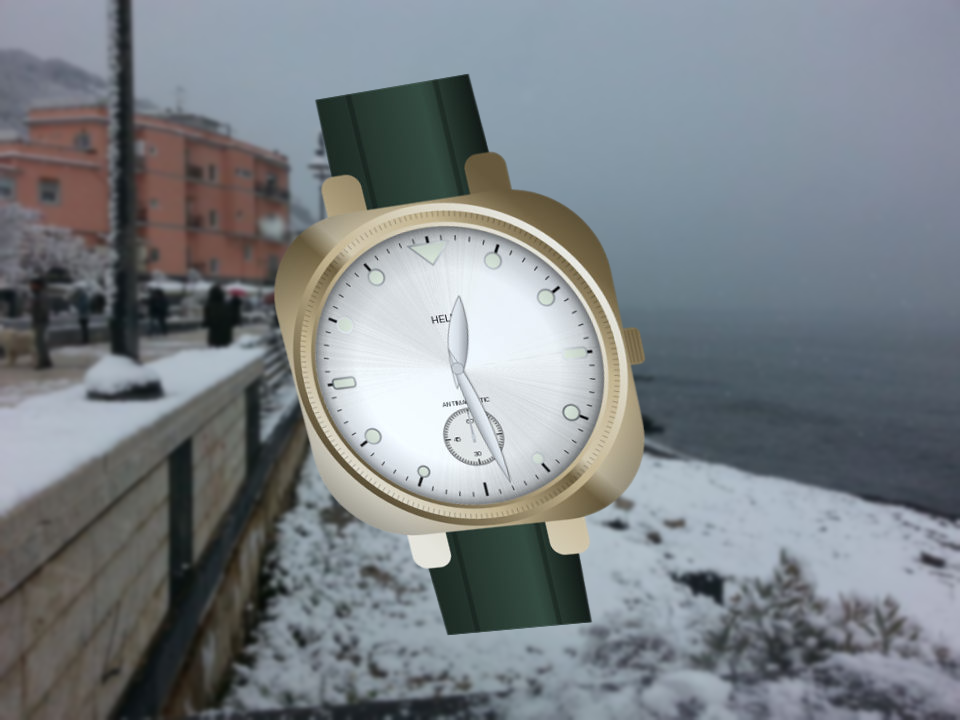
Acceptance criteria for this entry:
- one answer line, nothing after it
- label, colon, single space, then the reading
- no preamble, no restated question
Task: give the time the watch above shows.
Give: 12:28
